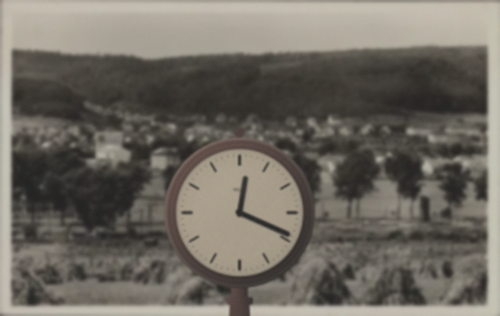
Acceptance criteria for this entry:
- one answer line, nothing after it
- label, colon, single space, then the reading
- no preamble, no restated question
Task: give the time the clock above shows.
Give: 12:19
